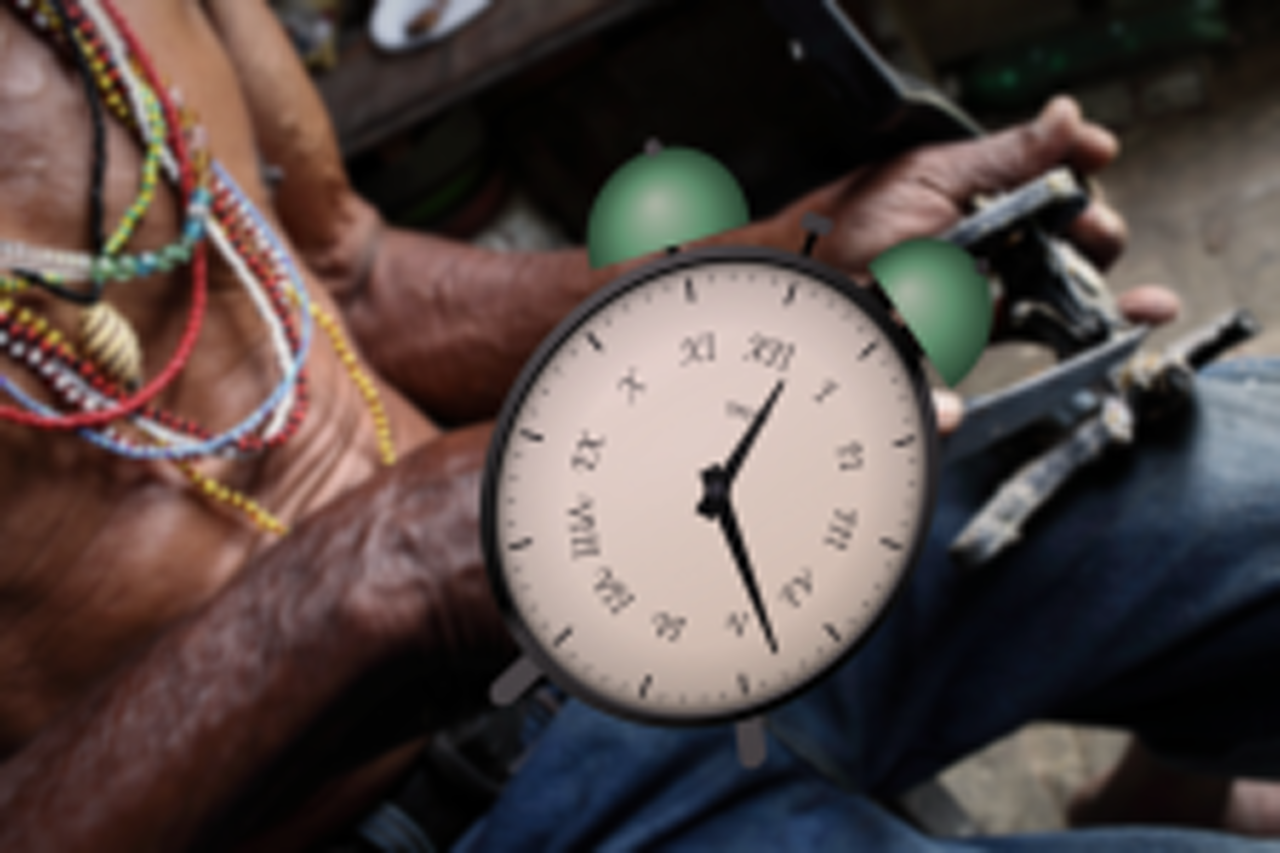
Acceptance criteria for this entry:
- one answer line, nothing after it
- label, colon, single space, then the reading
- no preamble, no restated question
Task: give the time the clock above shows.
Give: 12:23
